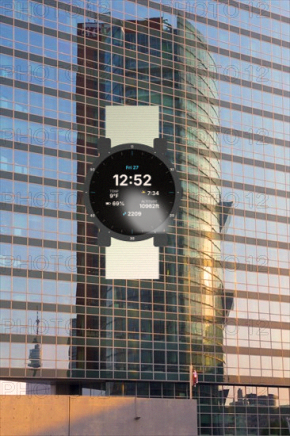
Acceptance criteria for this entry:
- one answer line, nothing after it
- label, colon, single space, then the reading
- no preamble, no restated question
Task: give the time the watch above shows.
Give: 12:52
